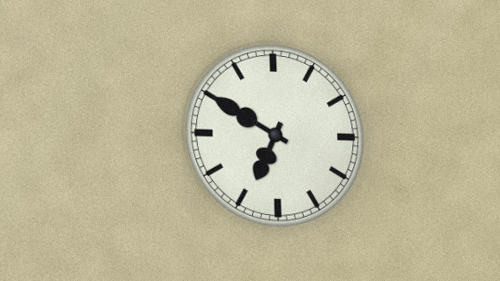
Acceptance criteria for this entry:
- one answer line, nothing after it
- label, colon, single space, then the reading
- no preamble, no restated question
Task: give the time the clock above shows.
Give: 6:50
